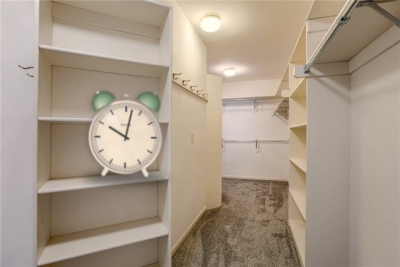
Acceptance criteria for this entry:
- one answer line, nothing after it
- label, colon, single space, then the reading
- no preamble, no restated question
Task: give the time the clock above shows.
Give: 10:02
